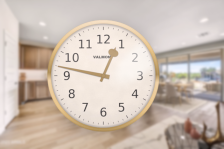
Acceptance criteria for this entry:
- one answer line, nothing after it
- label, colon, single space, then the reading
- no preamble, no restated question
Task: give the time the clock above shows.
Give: 12:47
